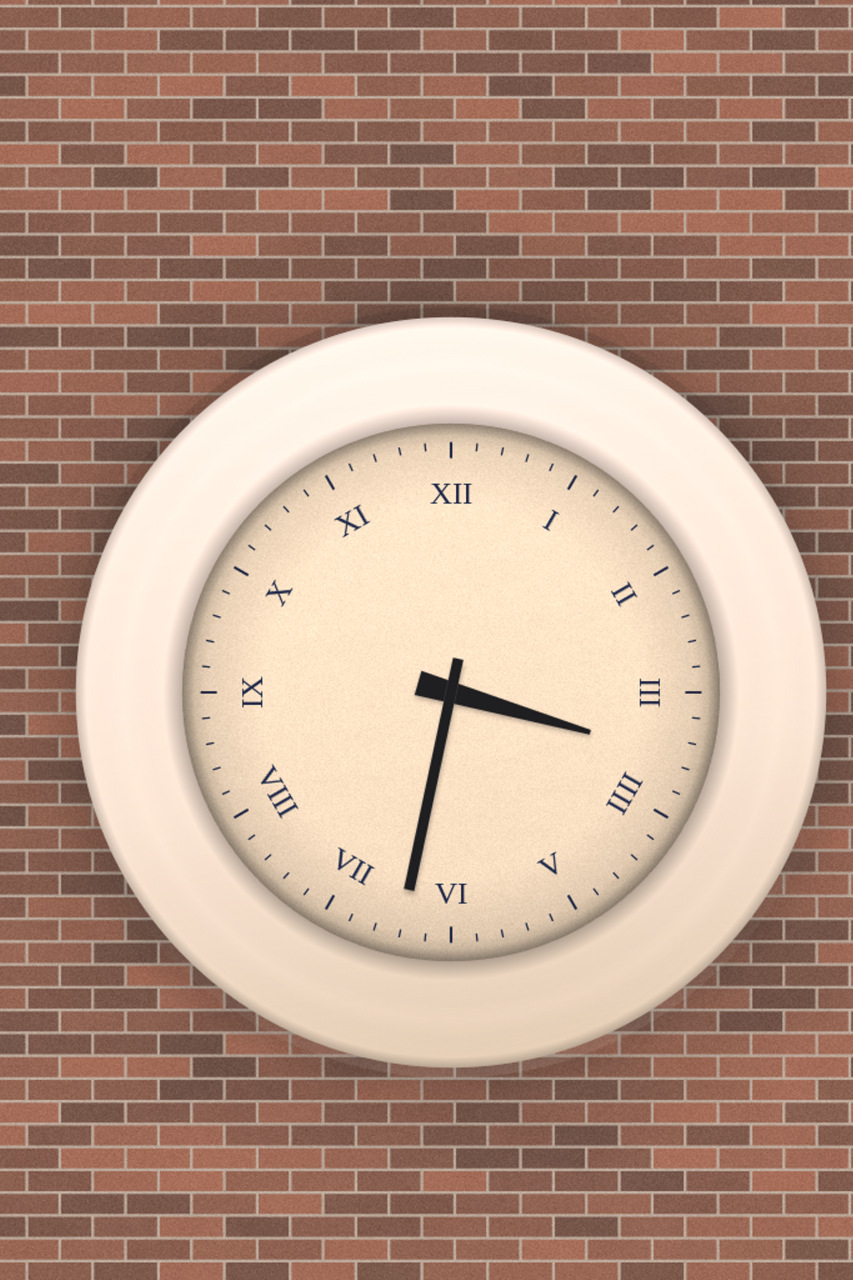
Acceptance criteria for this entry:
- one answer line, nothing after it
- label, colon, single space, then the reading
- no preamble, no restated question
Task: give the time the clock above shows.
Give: 3:32
